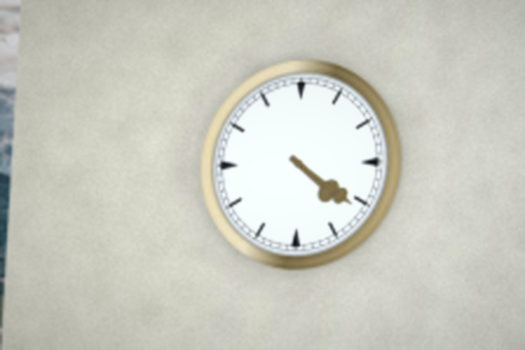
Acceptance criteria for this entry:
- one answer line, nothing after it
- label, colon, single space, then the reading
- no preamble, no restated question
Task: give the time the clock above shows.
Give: 4:21
